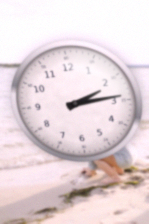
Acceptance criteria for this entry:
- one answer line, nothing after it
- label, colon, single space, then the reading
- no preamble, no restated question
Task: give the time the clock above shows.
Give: 2:14
